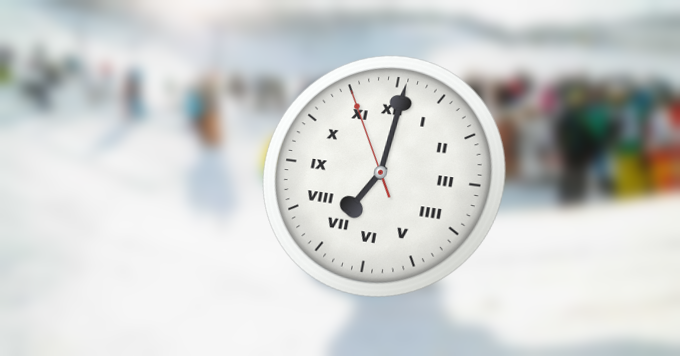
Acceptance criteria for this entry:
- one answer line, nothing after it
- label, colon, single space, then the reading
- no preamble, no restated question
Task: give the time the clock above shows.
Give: 7:00:55
